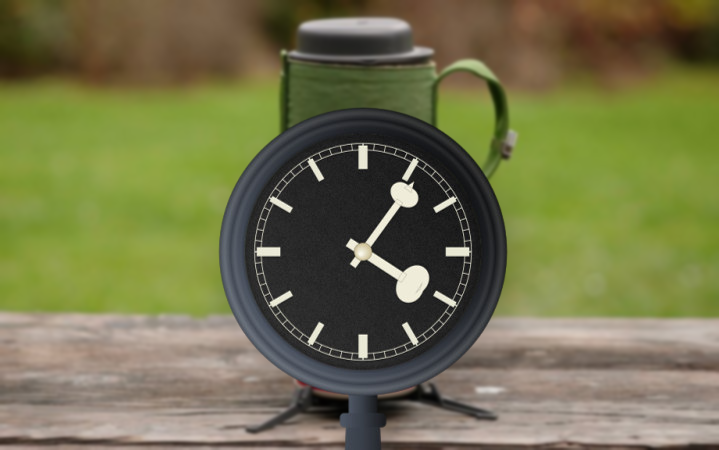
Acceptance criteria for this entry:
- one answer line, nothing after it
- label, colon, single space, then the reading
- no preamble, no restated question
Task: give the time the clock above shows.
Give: 4:06
